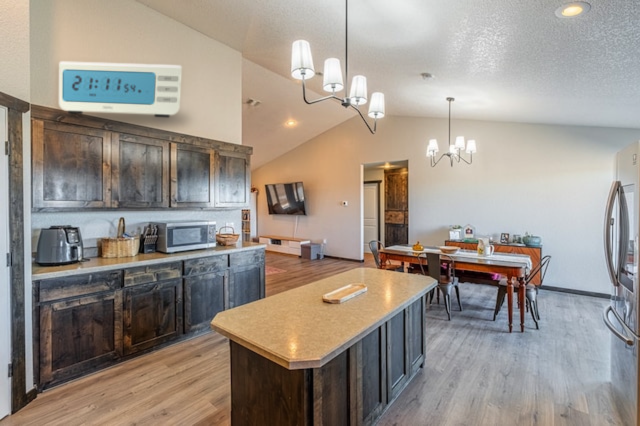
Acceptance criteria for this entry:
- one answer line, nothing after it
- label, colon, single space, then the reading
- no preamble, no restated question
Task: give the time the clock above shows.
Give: 21:11
